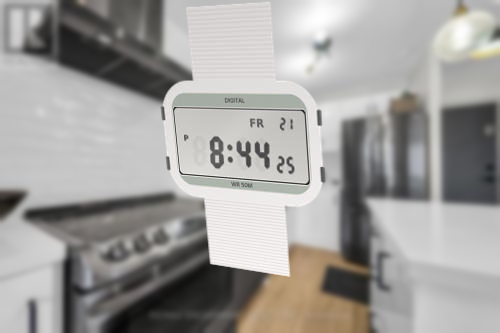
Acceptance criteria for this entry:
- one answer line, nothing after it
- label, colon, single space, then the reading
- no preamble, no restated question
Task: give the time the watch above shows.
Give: 8:44:25
